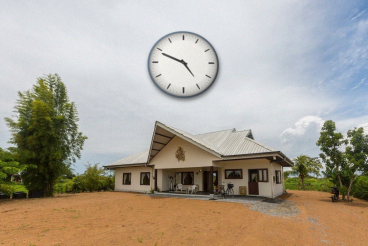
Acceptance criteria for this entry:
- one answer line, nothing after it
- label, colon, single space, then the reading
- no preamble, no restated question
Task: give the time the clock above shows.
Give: 4:49
